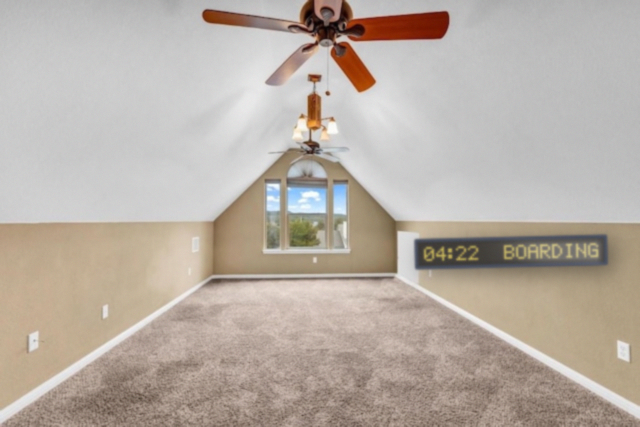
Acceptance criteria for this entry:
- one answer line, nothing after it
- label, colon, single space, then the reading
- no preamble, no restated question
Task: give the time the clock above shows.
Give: 4:22
